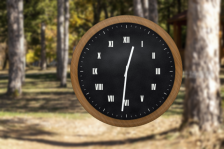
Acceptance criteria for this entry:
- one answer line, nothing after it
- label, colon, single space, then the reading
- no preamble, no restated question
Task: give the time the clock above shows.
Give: 12:31
